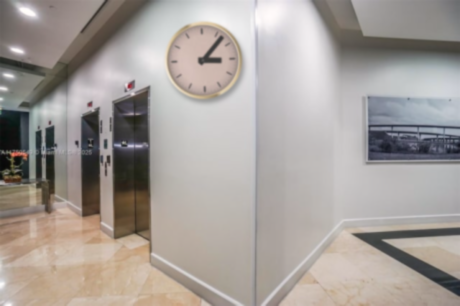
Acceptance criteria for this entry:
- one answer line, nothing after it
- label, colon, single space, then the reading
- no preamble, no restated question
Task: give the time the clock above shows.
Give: 3:07
